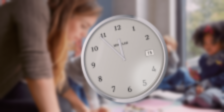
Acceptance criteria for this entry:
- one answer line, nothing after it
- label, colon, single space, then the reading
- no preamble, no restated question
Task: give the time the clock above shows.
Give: 11:54
